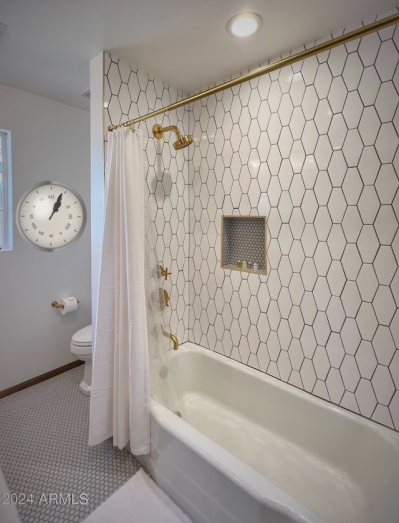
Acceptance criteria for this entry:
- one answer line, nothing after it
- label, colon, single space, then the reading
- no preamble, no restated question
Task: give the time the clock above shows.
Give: 1:04
